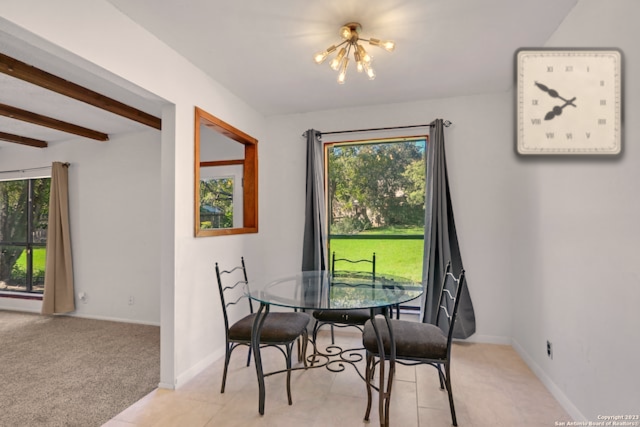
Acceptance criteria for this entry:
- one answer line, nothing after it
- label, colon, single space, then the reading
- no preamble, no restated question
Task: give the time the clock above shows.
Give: 7:50
